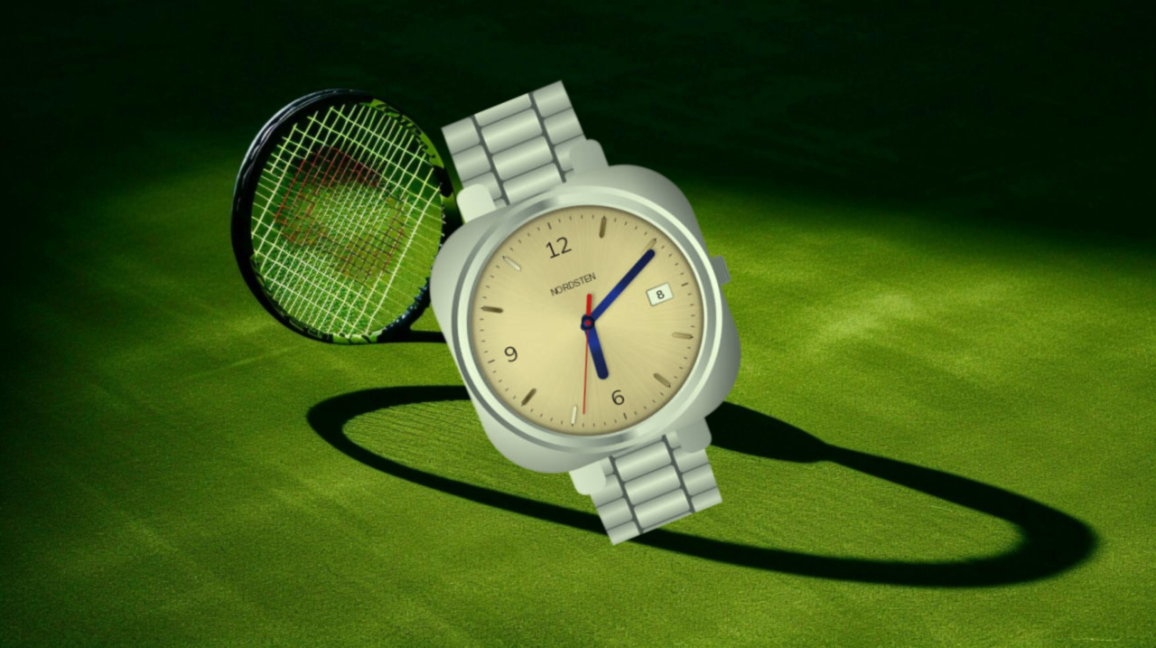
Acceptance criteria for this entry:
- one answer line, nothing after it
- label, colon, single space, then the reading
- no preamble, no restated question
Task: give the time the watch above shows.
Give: 6:10:34
